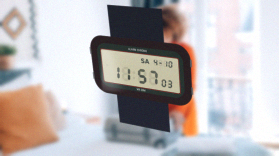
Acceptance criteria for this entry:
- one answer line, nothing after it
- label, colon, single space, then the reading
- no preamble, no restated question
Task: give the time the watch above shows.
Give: 11:57:03
